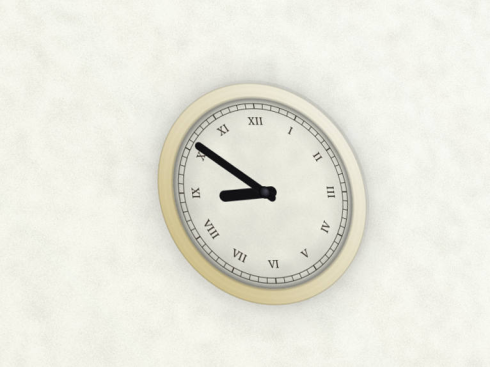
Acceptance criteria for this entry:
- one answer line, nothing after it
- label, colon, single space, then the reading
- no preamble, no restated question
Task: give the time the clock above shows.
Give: 8:51
